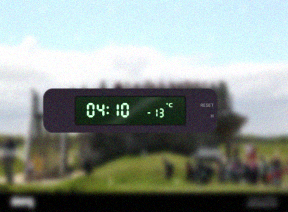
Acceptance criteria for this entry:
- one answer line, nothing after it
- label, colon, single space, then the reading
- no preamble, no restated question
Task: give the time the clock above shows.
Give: 4:10
